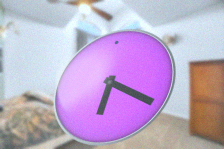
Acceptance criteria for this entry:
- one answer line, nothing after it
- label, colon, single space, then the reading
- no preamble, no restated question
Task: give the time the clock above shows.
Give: 6:20
